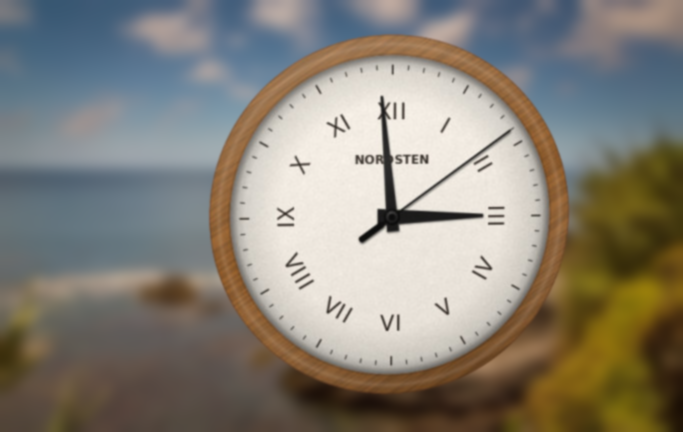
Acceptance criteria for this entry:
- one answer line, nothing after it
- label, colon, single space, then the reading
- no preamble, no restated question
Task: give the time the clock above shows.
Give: 2:59:09
